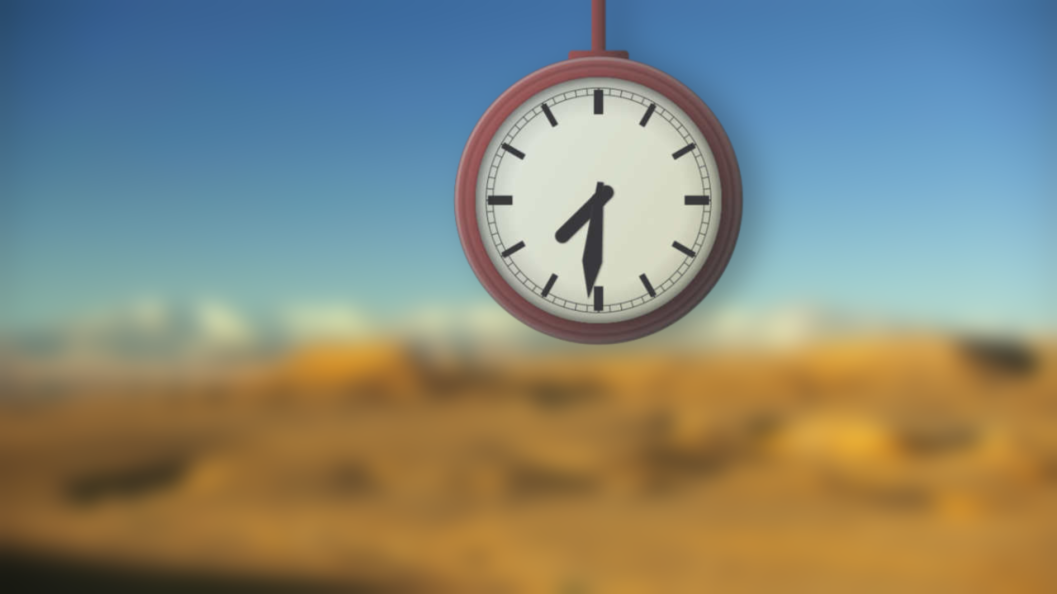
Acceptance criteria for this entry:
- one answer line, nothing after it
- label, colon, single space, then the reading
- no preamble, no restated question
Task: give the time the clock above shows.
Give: 7:31
